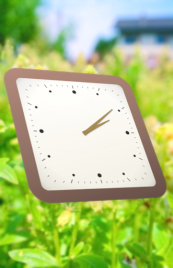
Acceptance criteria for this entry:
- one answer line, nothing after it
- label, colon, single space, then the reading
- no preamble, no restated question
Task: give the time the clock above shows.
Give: 2:09
